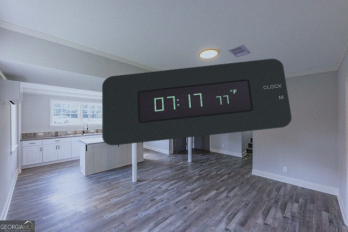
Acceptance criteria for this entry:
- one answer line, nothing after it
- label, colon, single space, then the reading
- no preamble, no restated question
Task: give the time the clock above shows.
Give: 7:17
